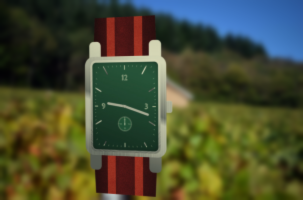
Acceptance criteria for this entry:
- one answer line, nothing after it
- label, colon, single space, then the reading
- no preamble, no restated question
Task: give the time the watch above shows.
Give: 9:18
